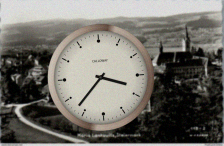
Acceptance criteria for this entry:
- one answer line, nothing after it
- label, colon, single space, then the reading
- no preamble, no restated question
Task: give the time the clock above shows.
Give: 3:37
